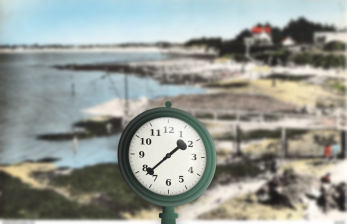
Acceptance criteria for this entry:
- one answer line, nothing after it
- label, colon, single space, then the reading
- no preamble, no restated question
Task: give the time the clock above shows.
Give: 1:38
